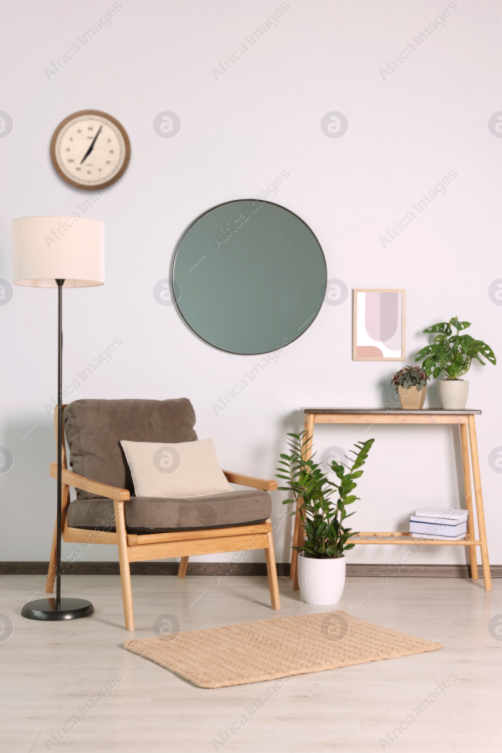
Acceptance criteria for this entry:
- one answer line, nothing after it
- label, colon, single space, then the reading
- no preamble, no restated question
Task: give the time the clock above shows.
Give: 7:04
